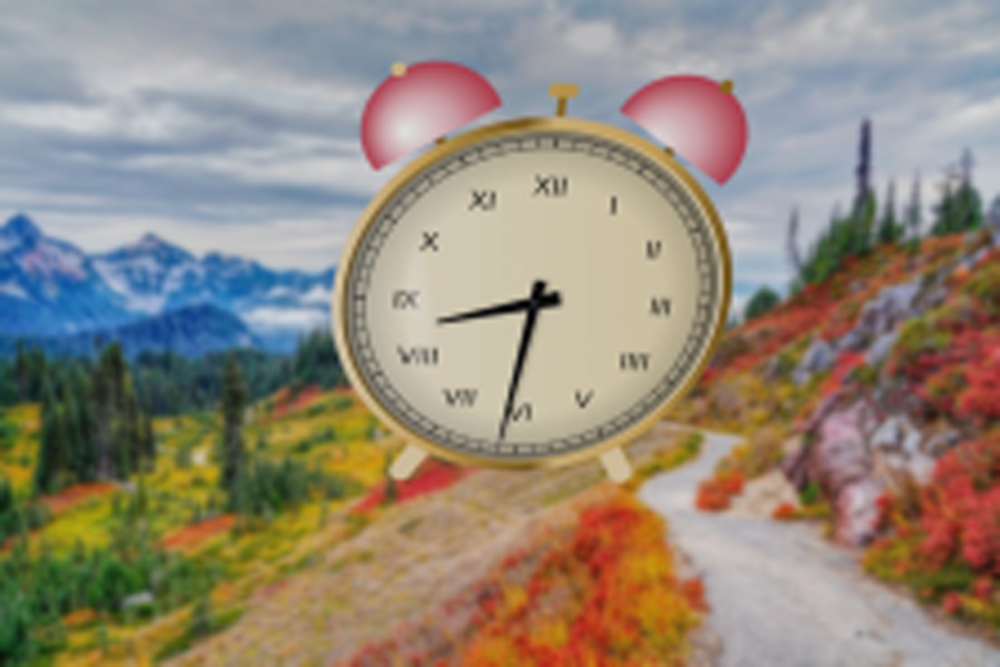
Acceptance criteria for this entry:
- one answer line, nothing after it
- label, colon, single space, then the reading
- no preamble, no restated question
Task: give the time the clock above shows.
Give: 8:31
